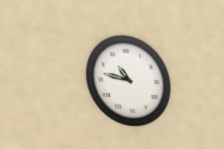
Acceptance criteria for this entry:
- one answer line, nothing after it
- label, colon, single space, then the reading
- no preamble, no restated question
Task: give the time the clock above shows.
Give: 10:47
